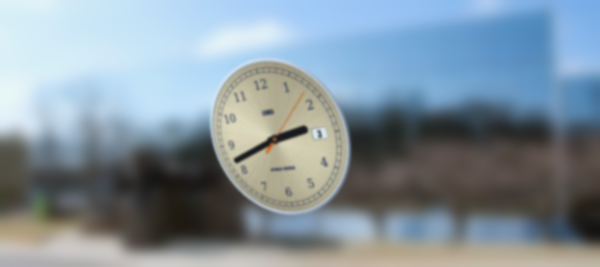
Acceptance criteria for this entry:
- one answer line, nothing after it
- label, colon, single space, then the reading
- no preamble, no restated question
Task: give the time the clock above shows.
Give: 2:42:08
